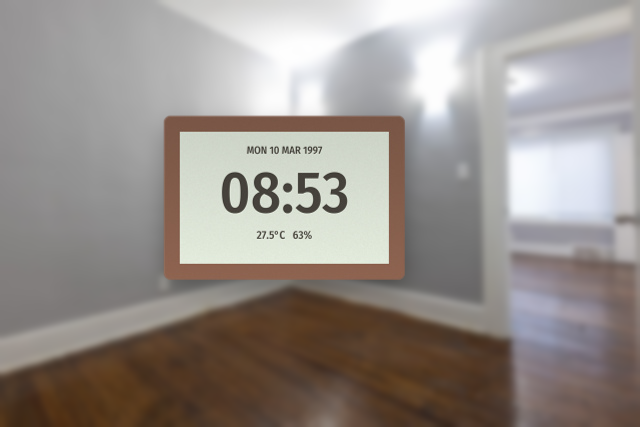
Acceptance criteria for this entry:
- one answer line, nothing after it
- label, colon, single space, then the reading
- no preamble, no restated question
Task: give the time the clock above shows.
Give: 8:53
